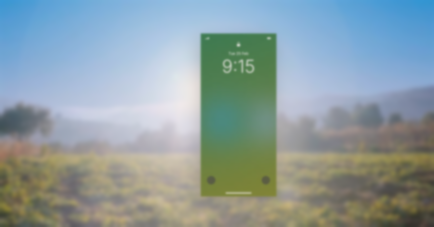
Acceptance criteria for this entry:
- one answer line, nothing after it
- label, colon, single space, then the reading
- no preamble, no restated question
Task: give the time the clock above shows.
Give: 9:15
